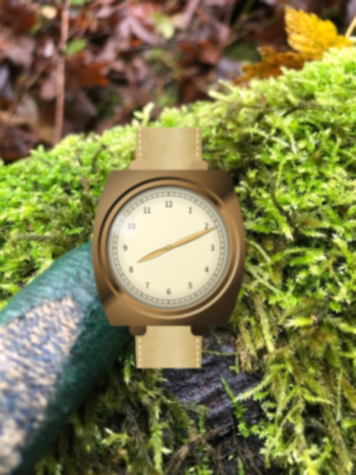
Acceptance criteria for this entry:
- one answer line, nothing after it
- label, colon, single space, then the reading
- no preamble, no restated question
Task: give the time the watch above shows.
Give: 8:11
